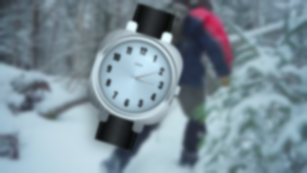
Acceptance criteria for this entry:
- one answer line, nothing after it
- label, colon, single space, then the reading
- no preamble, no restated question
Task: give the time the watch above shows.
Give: 3:10
